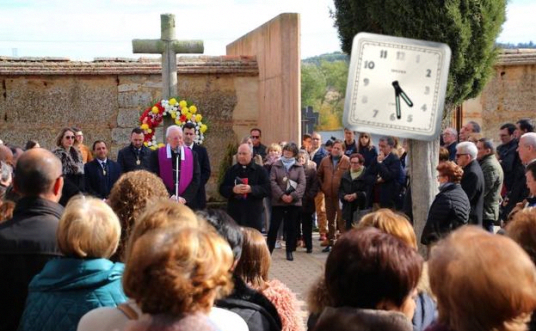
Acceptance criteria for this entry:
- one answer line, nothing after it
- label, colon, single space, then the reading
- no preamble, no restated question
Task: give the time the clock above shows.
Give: 4:28
